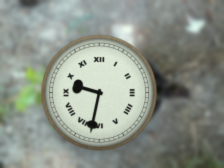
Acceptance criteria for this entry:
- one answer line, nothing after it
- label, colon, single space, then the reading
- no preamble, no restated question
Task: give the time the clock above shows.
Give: 9:32
